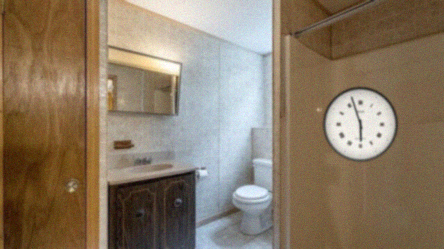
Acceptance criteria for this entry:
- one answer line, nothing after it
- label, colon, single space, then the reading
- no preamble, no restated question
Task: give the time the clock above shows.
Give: 5:57
